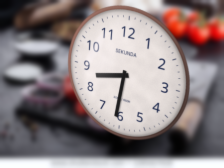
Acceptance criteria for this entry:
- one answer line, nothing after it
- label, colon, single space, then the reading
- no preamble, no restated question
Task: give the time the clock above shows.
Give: 8:31
